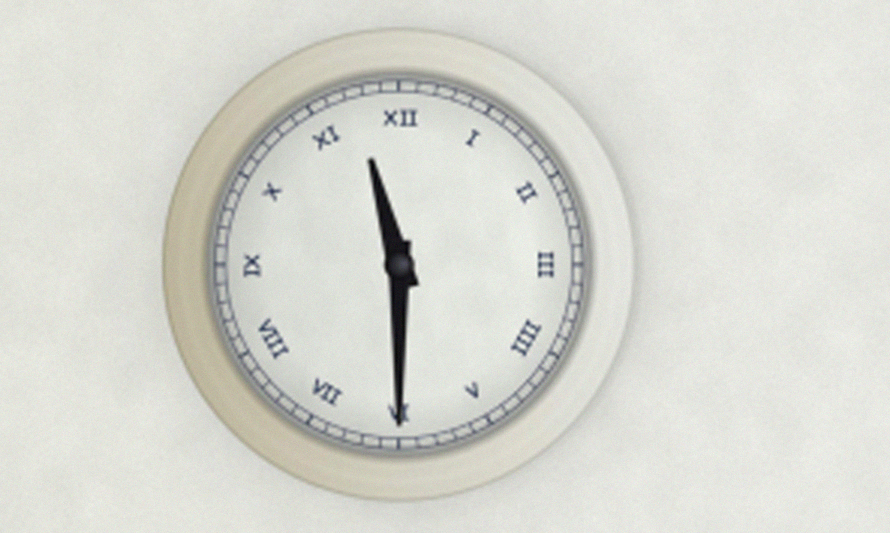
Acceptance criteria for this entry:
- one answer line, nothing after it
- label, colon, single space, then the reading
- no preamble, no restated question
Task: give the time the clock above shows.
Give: 11:30
